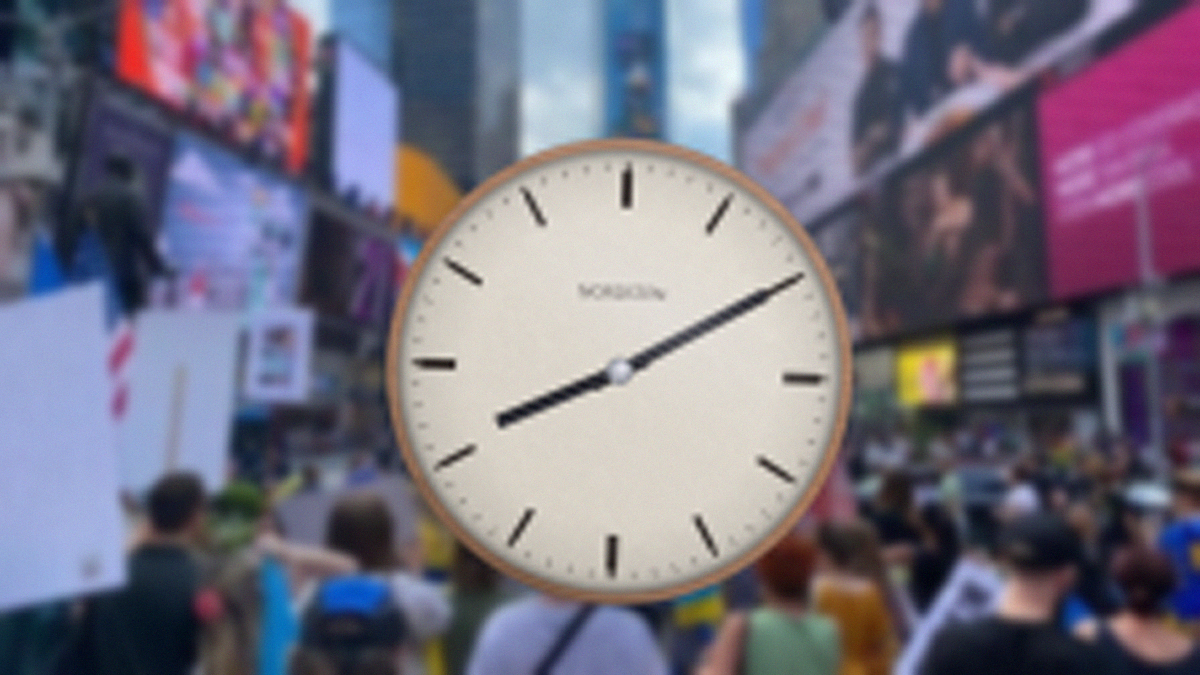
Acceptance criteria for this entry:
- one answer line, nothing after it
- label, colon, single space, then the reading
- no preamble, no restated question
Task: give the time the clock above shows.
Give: 8:10
